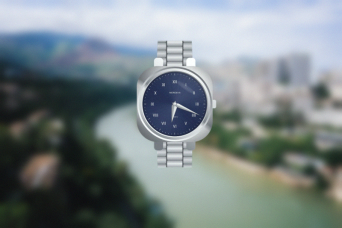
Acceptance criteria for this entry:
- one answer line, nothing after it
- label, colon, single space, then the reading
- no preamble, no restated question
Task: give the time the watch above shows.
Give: 6:19
